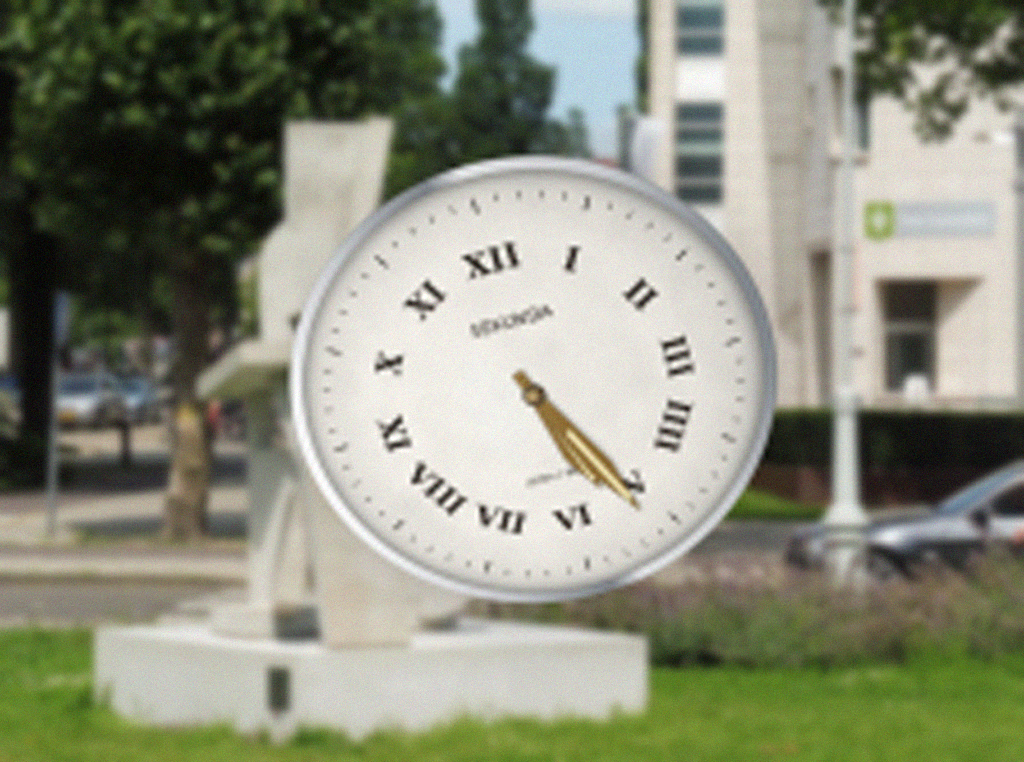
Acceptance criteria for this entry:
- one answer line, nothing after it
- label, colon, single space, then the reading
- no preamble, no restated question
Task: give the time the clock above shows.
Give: 5:26
